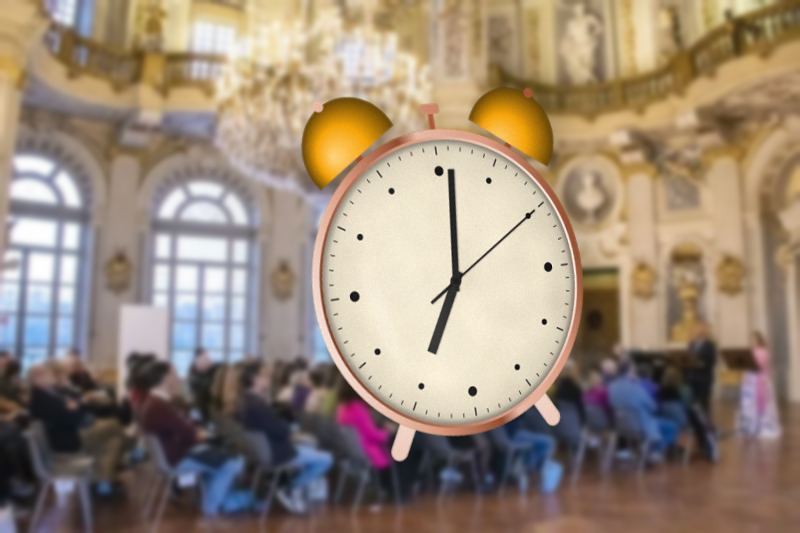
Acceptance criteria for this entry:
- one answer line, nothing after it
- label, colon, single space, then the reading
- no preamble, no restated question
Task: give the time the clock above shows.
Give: 7:01:10
